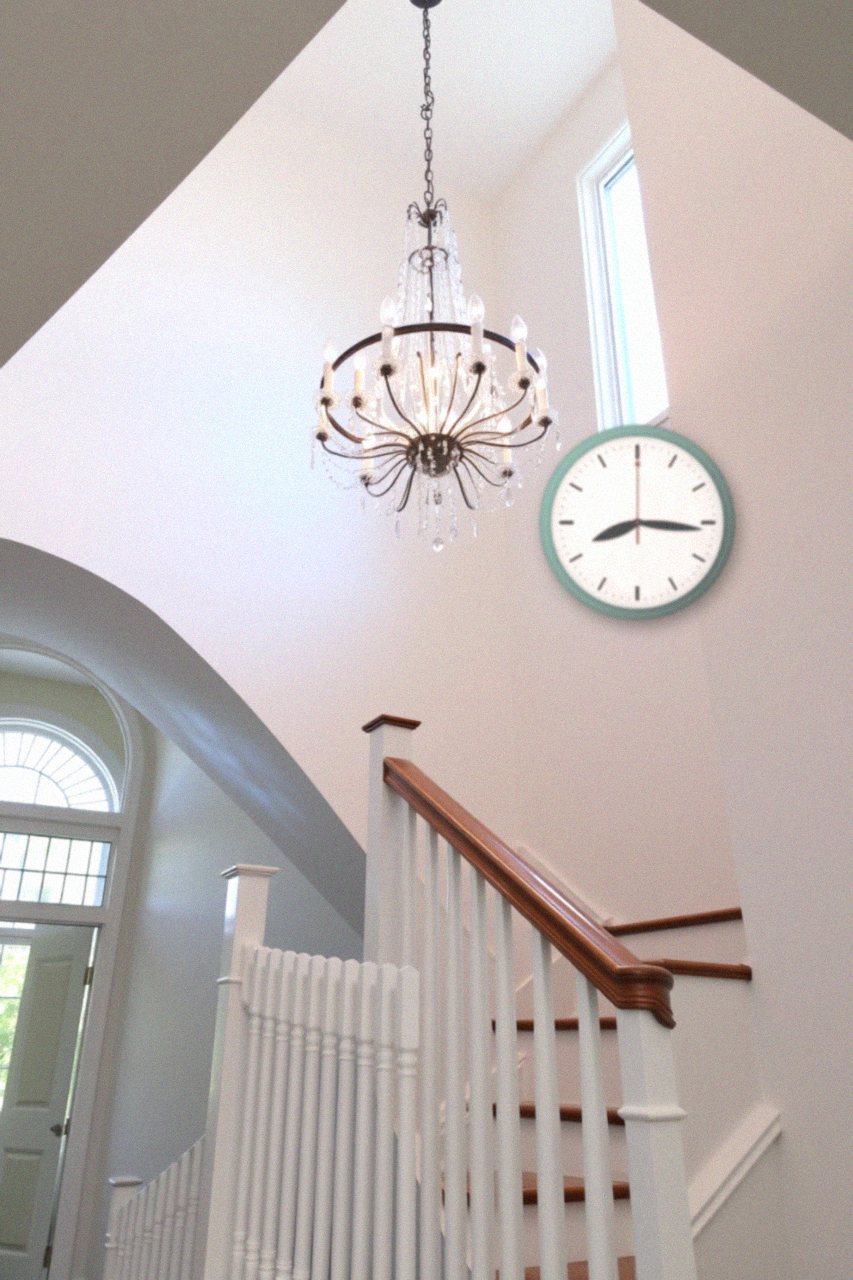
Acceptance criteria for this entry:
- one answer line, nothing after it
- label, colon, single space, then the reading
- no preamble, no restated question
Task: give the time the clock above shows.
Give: 8:16:00
